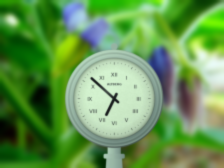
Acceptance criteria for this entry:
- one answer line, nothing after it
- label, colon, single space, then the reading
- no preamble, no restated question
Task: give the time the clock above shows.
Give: 6:52
